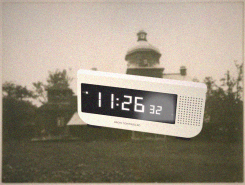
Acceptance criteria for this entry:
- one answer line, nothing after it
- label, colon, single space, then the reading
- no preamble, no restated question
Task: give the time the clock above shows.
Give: 11:26:32
